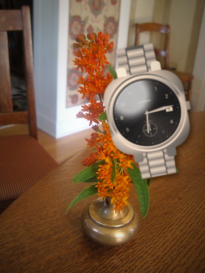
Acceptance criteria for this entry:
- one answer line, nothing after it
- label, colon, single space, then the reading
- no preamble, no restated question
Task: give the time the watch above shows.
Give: 6:14
